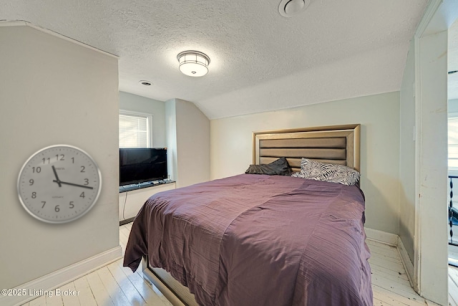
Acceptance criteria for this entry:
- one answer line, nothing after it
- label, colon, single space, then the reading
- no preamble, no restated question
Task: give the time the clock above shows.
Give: 11:17
